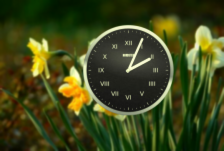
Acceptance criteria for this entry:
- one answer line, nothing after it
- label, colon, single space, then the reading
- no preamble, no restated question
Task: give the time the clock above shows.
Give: 2:04
